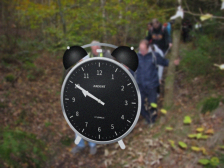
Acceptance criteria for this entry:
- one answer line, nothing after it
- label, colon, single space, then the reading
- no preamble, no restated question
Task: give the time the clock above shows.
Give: 9:50
